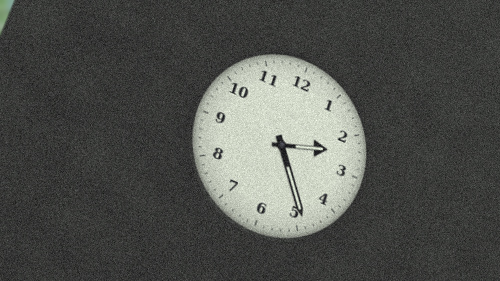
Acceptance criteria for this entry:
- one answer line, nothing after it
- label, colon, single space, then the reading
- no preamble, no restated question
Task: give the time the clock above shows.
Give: 2:24
